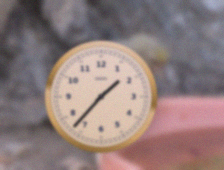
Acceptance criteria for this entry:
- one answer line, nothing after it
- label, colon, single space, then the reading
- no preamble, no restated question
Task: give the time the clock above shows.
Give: 1:37
